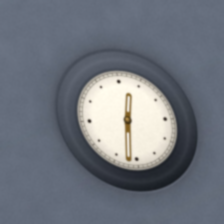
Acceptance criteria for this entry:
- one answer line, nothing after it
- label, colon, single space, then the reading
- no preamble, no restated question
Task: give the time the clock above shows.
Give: 12:32
